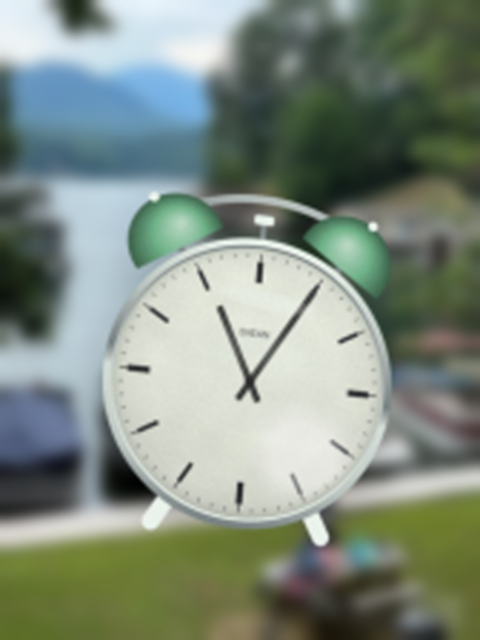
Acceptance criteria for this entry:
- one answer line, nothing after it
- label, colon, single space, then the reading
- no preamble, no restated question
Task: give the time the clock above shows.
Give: 11:05
